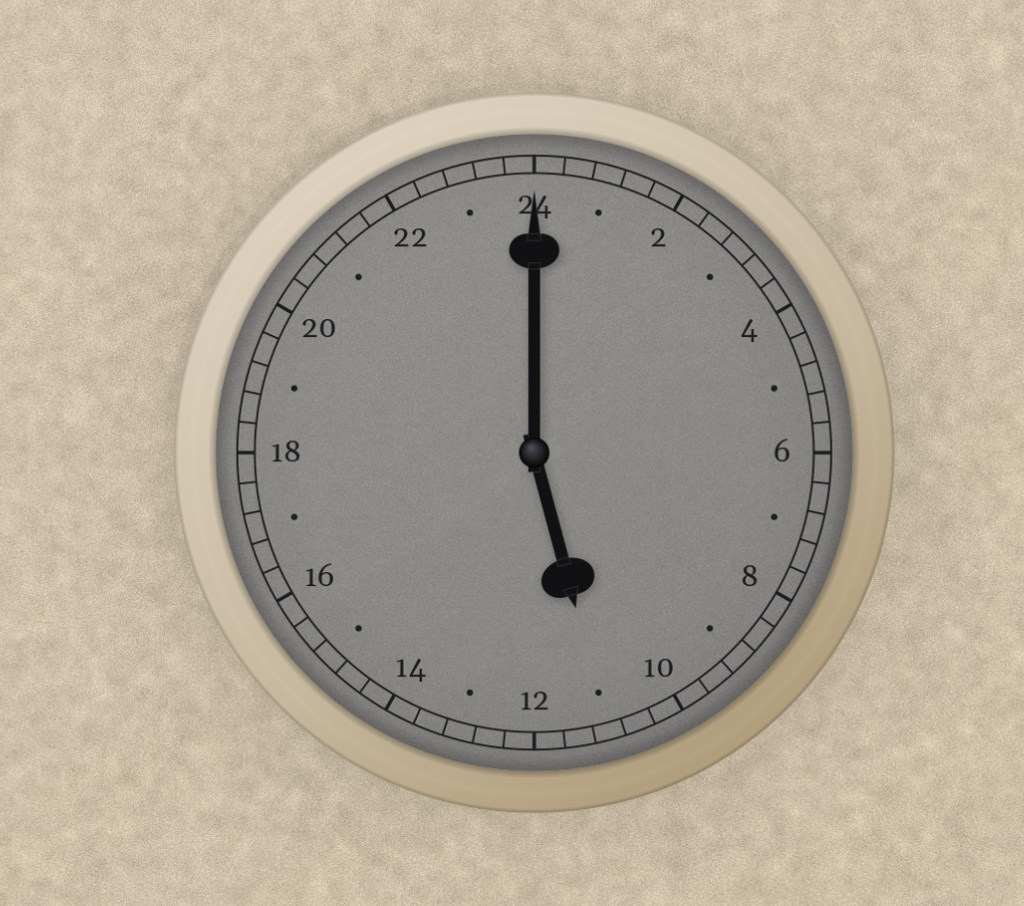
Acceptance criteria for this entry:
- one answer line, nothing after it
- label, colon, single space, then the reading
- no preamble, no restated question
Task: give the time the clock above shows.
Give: 11:00
